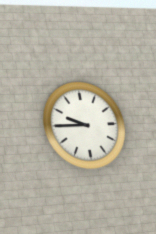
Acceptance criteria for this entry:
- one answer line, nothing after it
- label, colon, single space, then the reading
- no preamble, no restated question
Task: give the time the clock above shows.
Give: 9:45
